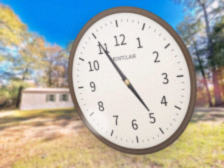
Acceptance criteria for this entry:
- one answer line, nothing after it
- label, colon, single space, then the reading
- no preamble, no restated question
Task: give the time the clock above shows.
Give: 4:55
